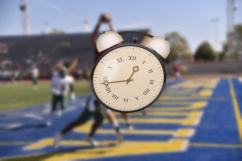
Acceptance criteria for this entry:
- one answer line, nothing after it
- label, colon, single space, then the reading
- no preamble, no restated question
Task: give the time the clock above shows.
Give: 12:43
